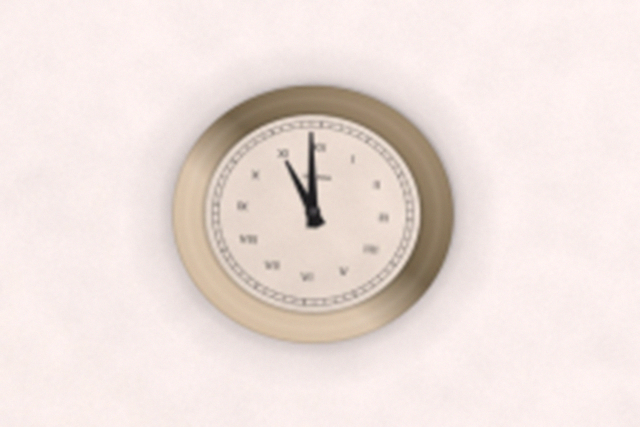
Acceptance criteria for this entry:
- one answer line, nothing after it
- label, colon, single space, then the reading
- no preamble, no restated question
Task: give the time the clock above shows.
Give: 10:59
